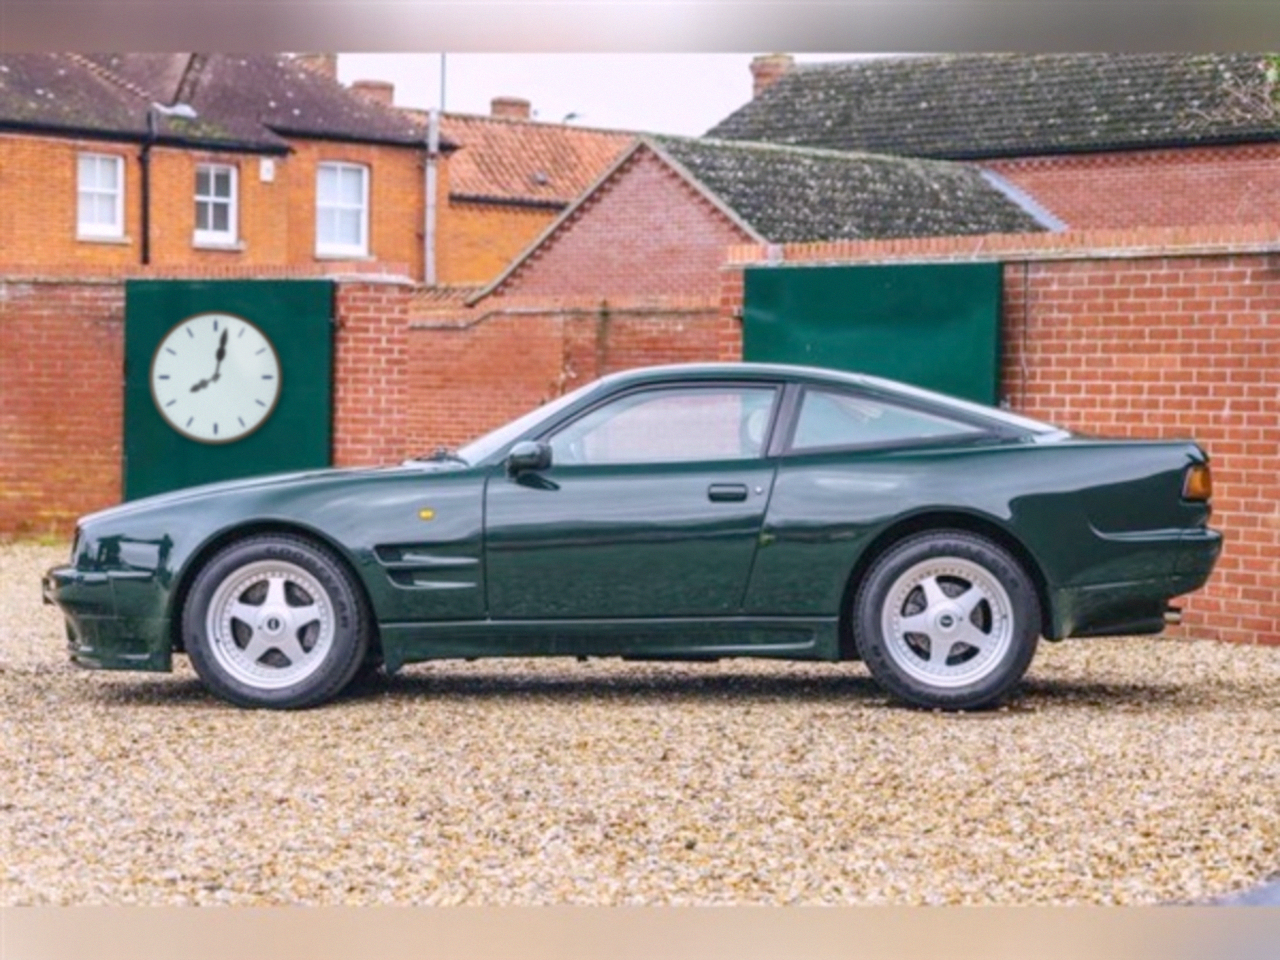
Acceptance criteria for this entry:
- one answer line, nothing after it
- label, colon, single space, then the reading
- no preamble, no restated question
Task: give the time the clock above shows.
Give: 8:02
